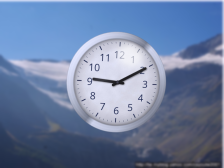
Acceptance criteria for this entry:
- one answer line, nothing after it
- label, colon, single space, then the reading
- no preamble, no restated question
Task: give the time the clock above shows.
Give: 9:10
